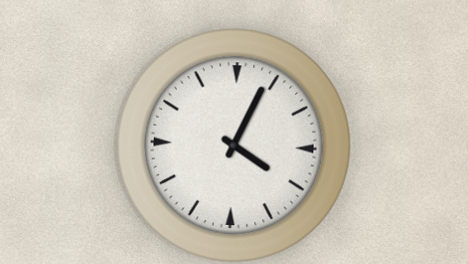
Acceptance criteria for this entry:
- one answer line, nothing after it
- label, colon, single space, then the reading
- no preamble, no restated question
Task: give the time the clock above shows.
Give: 4:04
